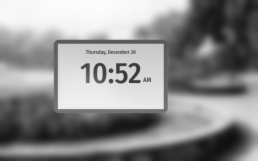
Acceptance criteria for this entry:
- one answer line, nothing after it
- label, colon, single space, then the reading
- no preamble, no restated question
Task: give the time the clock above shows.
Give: 10:52
